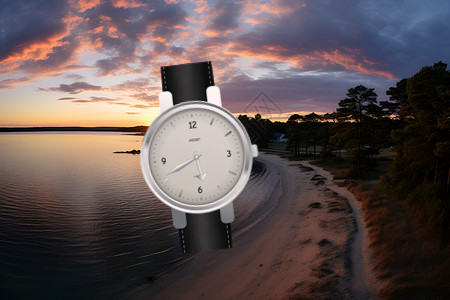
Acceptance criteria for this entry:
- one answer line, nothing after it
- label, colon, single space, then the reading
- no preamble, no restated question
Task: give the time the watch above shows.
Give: 5:41
